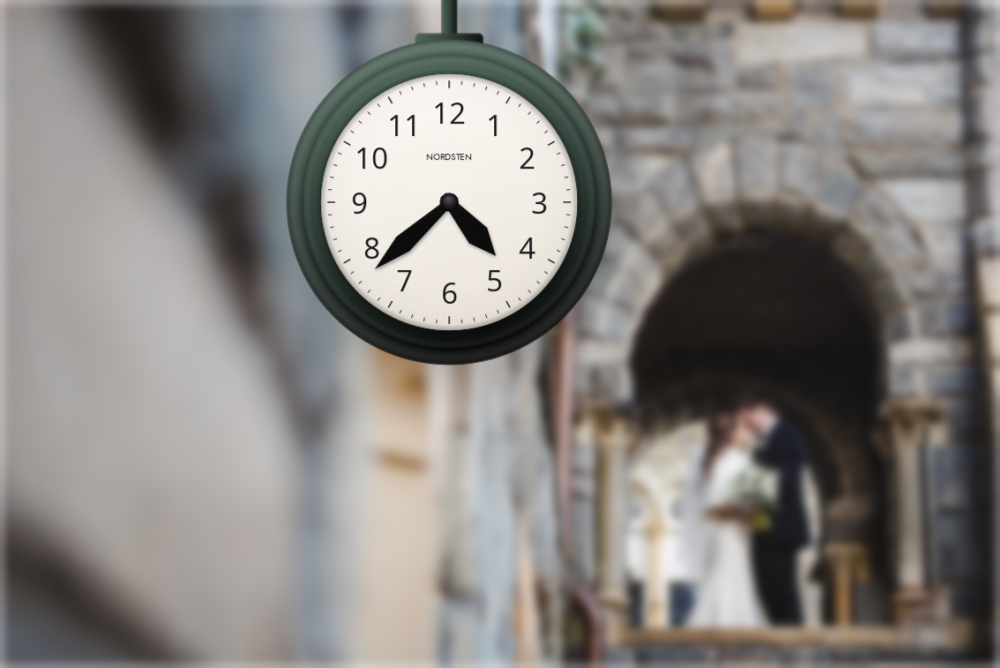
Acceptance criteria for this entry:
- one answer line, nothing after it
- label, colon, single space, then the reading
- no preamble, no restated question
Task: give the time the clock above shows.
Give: 4:38
